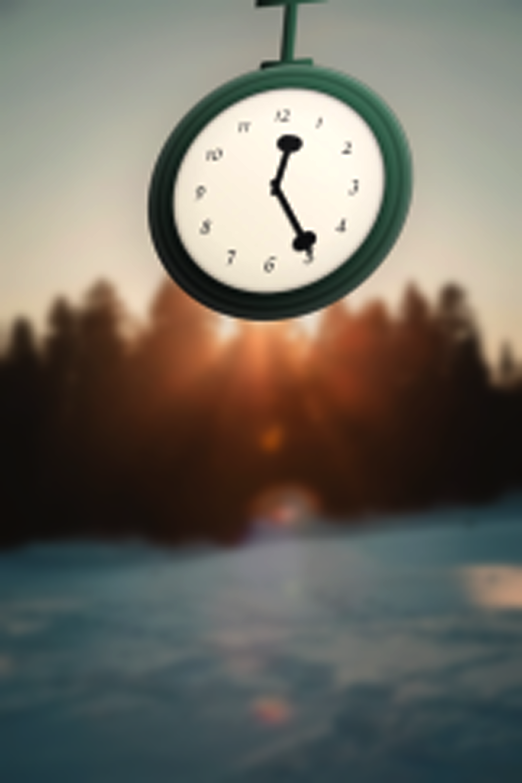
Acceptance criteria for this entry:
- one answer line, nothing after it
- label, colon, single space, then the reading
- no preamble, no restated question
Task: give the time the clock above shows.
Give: 12:25
